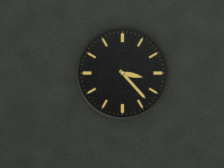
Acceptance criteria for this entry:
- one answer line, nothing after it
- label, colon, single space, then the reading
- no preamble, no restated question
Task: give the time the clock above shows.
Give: 3:23
